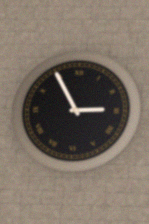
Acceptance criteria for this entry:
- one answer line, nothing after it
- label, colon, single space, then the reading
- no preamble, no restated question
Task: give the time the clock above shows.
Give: 2:55
